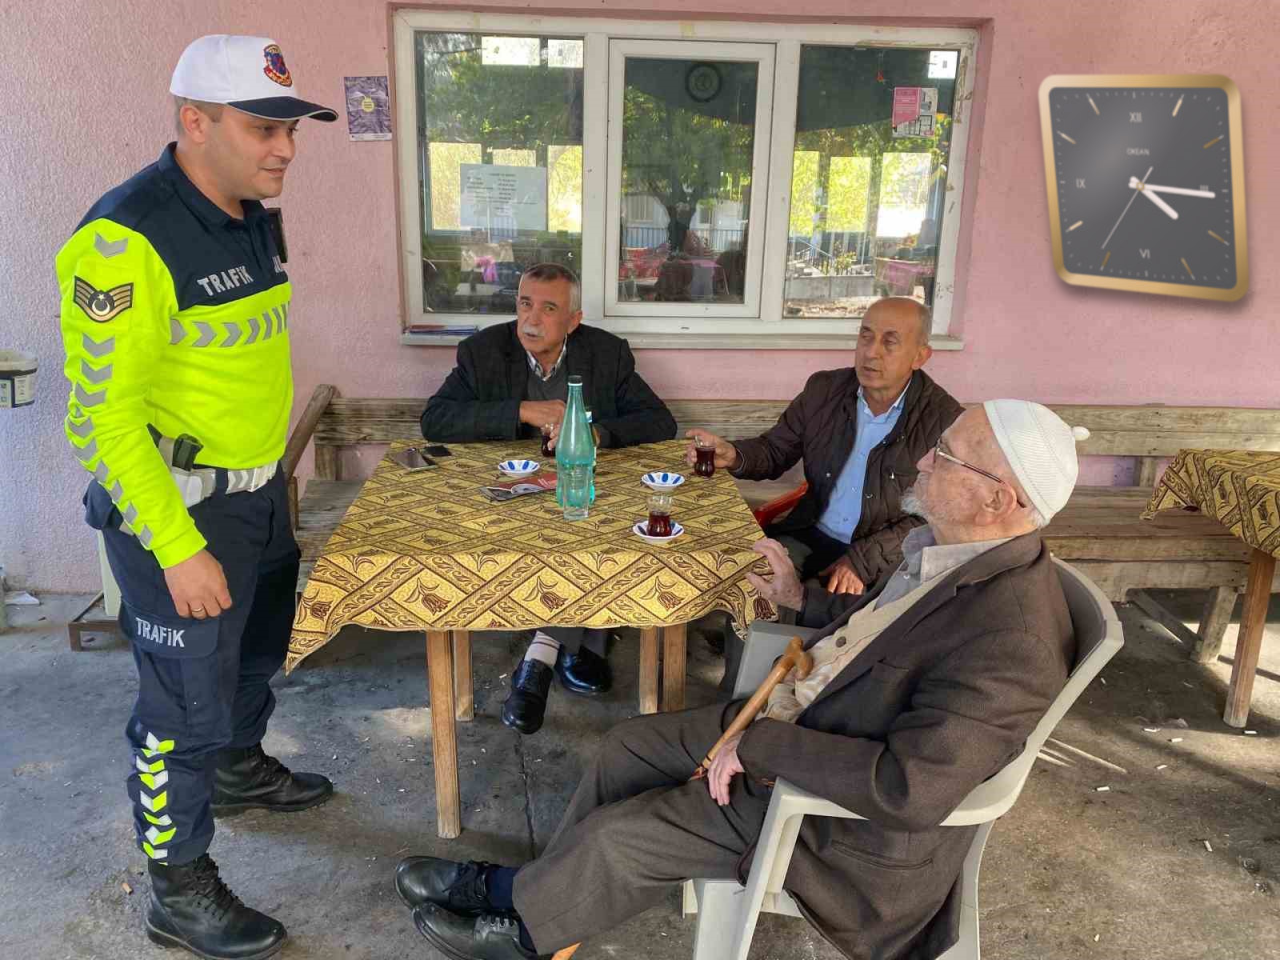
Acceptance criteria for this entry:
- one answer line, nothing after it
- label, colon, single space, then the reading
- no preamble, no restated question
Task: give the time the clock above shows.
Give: 4:15:36
